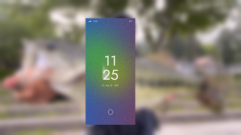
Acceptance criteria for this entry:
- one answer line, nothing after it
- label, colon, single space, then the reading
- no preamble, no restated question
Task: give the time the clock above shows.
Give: 11:25
